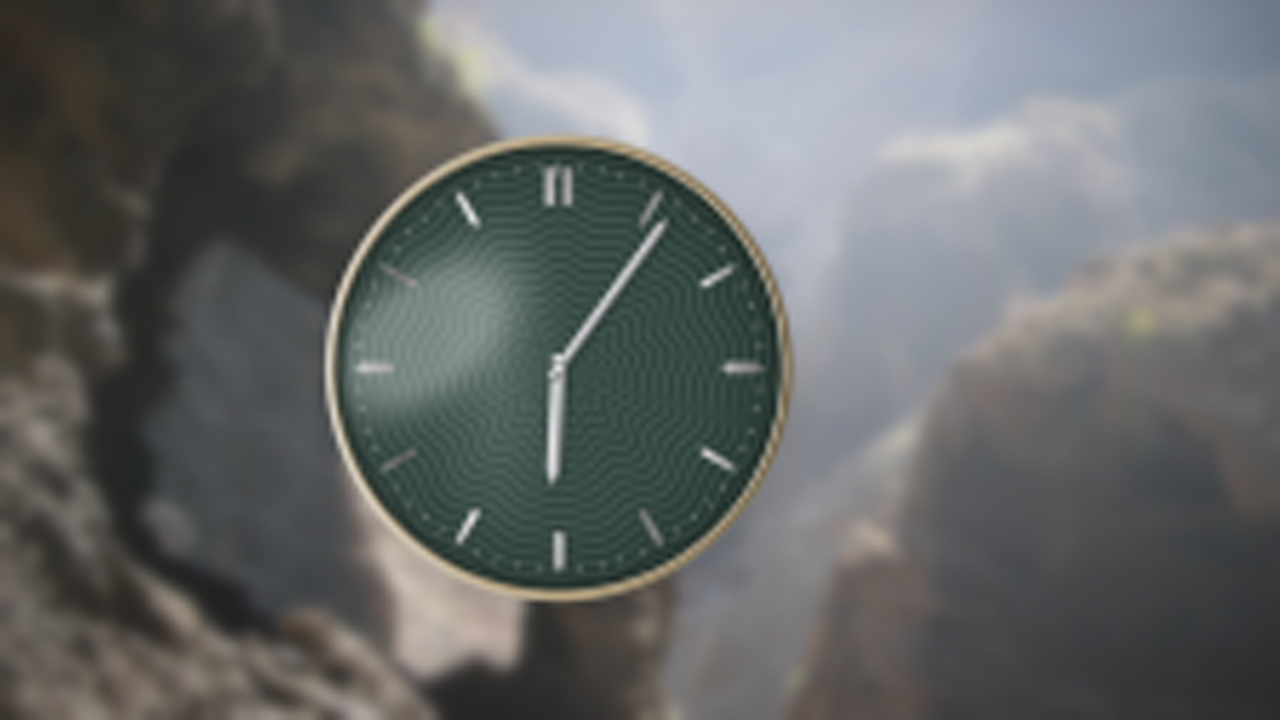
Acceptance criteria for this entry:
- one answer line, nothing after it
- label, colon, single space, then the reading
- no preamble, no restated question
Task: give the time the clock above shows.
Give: 6:06
